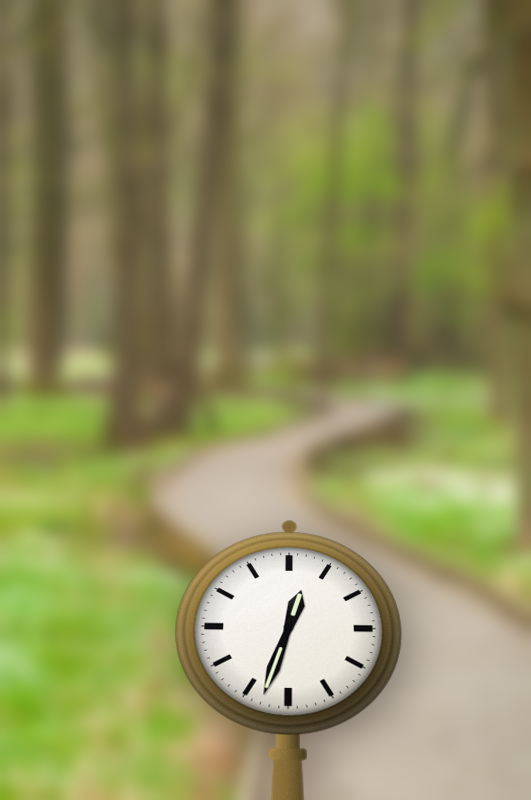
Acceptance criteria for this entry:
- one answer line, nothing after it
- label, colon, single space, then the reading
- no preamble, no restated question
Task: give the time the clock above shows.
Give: 12:33
